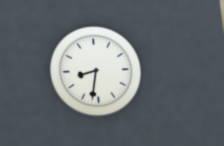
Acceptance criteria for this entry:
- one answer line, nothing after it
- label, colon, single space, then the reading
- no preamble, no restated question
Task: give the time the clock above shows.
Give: 8:32
